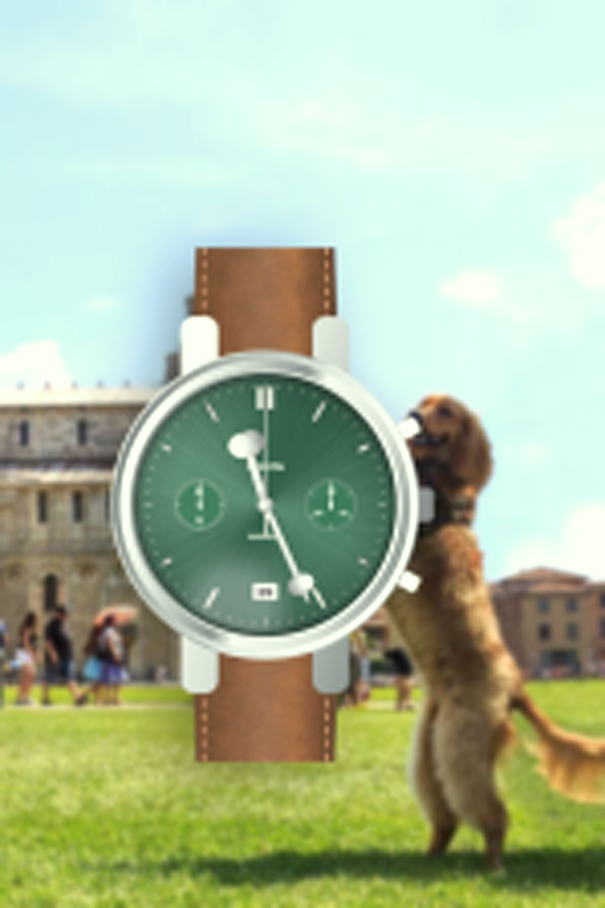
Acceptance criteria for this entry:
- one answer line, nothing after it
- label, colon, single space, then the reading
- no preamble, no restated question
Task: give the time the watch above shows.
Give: 11:26
